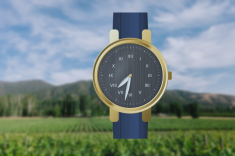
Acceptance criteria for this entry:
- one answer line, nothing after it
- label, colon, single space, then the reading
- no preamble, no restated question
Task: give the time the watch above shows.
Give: 7:32
